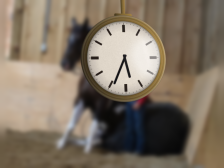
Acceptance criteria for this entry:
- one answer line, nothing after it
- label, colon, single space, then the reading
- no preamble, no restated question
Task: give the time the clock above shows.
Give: 5:34
